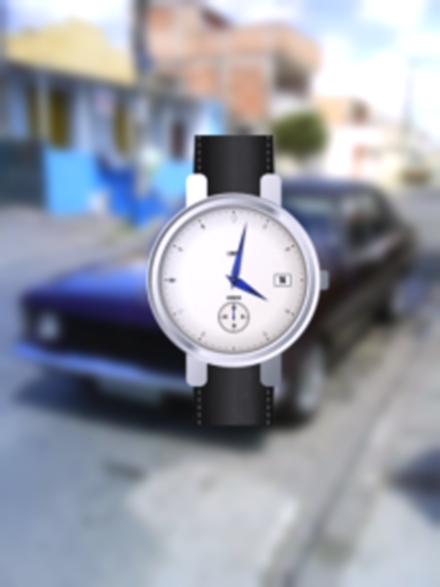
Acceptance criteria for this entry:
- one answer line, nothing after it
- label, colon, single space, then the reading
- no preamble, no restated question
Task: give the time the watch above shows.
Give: 4:02
